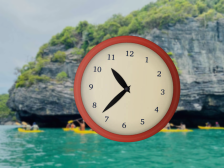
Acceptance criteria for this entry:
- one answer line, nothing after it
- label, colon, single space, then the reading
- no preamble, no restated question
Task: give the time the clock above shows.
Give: 10:37
